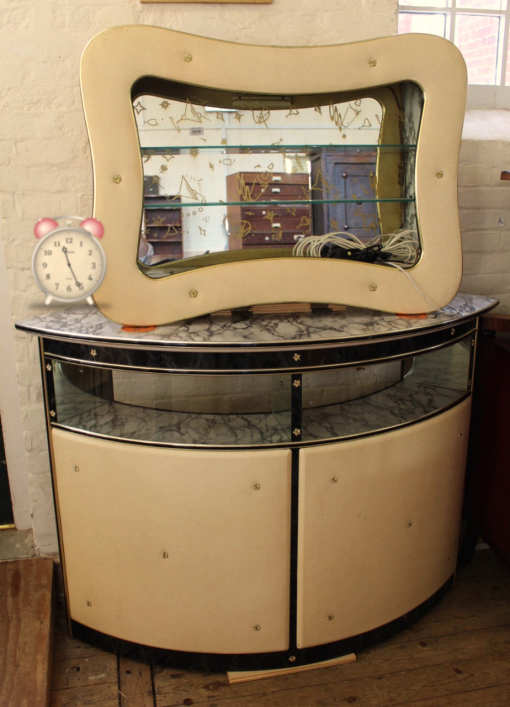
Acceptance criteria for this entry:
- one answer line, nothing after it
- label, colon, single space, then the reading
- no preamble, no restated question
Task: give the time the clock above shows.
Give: 11:26
